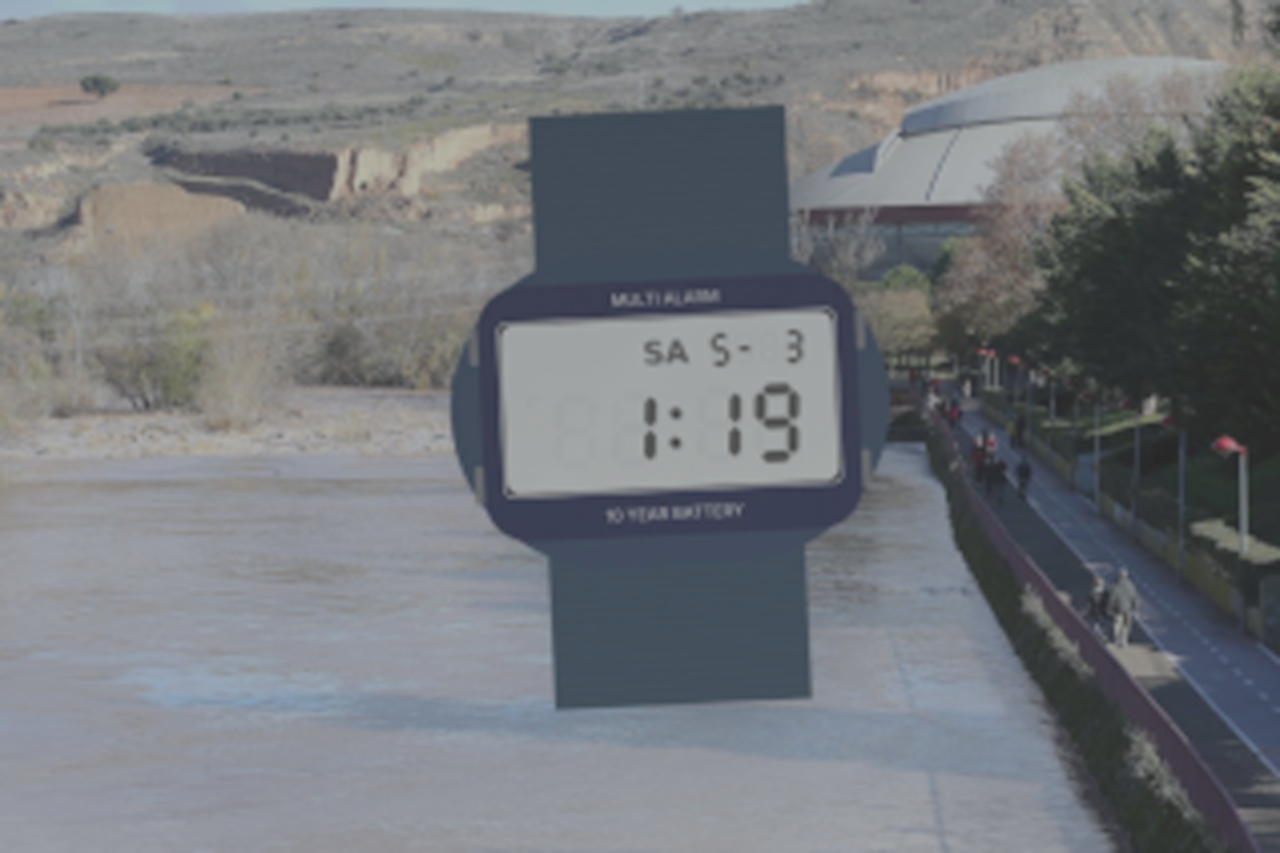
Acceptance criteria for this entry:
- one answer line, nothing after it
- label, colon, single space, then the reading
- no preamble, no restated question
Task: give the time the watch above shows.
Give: 1:19
